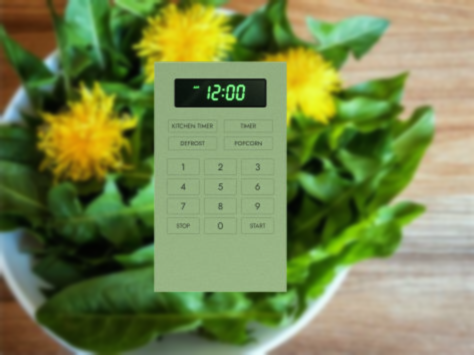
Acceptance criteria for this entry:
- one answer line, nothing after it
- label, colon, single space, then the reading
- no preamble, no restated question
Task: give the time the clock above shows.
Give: 12:00
